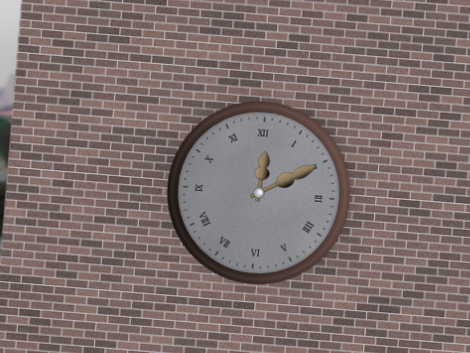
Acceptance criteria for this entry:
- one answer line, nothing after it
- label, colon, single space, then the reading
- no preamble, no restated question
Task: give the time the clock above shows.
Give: 12:10
